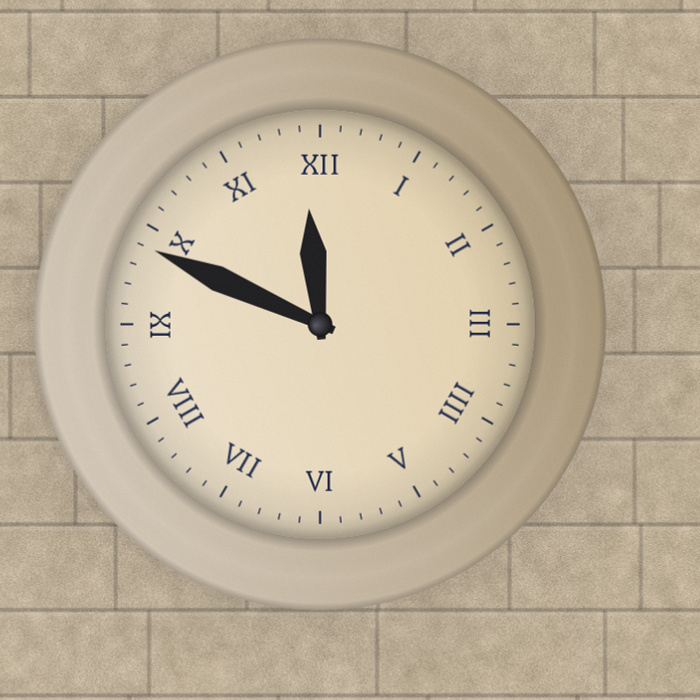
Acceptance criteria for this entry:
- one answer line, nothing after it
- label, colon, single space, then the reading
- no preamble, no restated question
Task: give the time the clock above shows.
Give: 11:49
